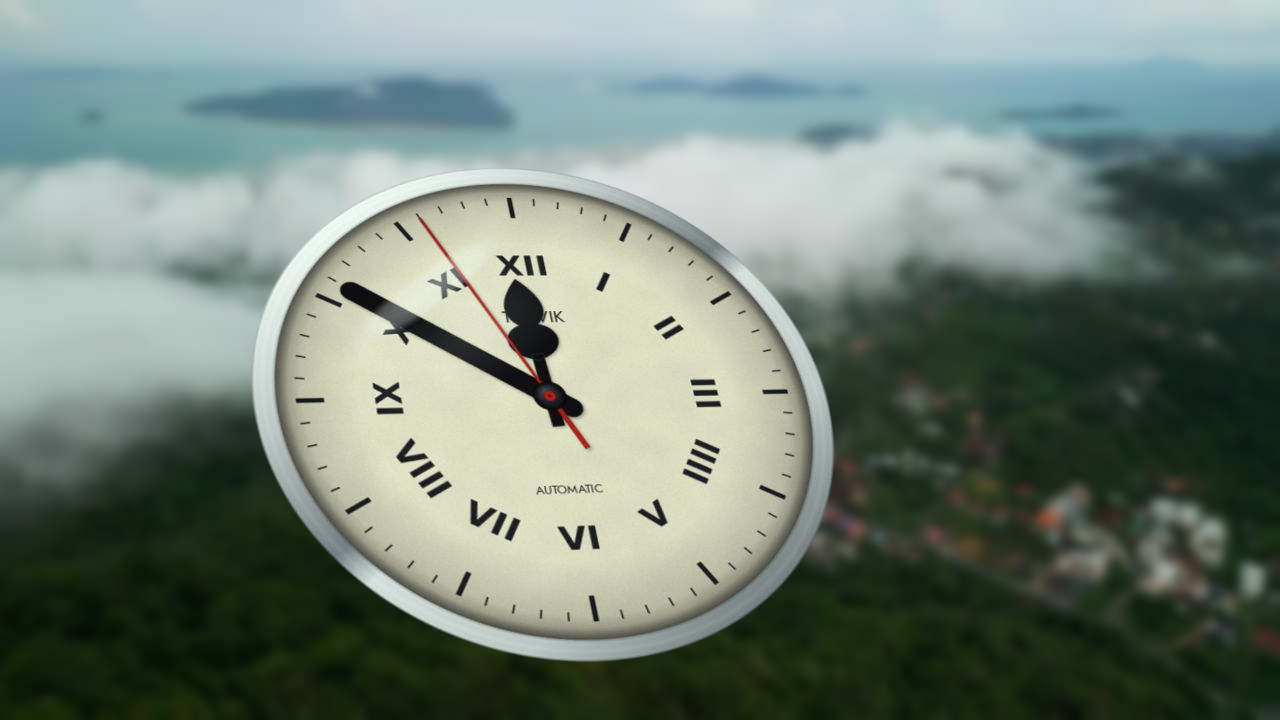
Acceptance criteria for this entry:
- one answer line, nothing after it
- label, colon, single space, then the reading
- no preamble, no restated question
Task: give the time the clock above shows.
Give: 11:50:56
